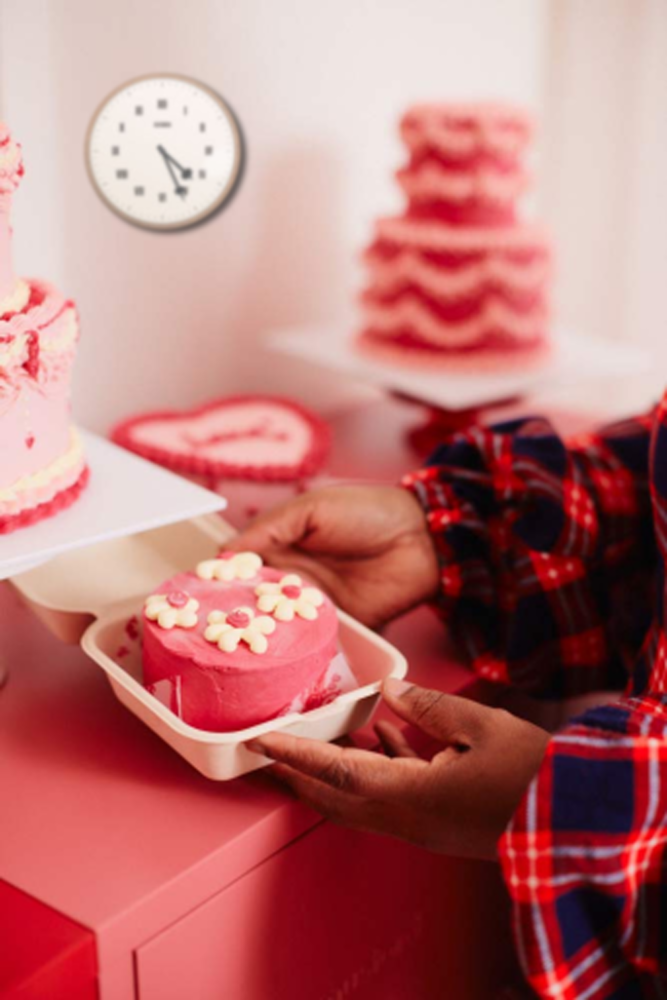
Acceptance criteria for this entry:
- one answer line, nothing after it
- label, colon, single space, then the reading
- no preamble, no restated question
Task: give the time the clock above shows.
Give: 4:26
